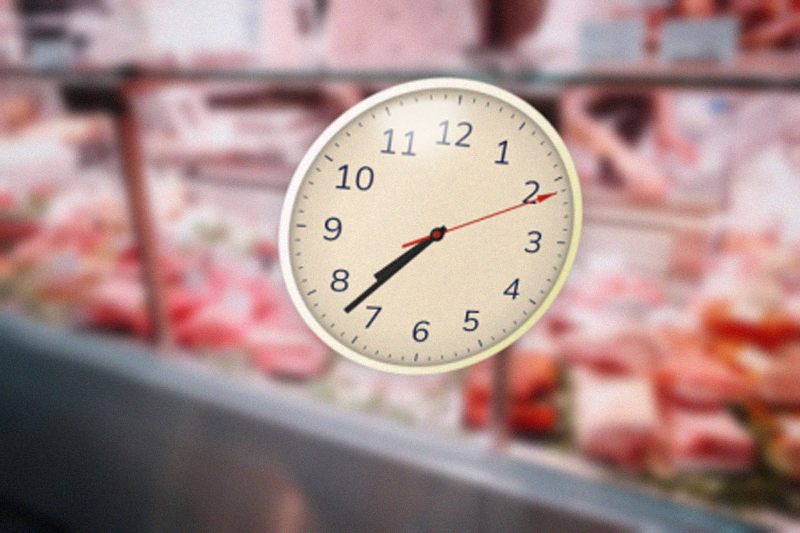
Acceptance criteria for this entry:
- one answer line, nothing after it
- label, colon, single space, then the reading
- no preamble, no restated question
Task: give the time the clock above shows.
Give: 7:37:11
